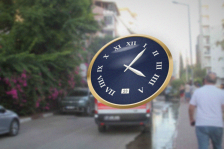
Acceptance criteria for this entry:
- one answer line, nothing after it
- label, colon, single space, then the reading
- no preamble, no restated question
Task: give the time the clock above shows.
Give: 4:06
